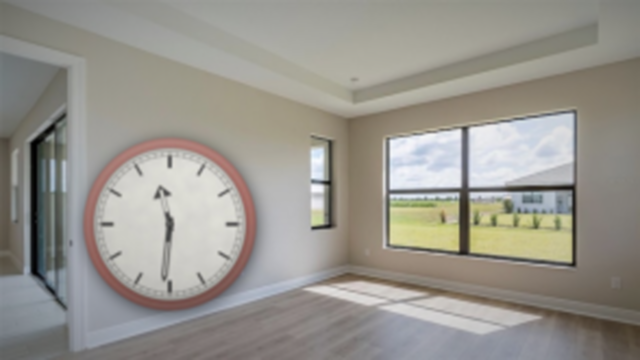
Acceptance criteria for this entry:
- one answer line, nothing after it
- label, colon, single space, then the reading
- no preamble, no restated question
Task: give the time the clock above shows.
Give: 11:31
